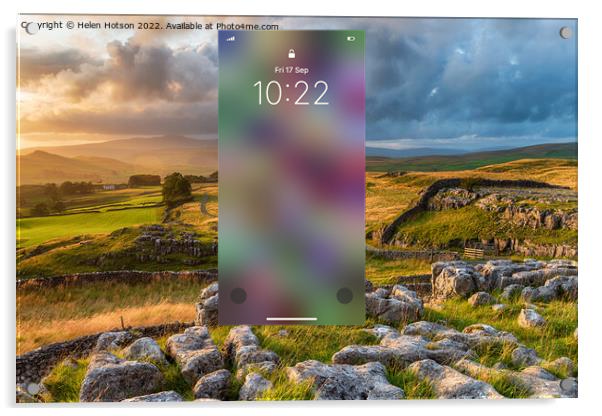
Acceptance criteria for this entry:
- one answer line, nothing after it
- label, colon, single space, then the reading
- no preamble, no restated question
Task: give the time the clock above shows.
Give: 10:22
